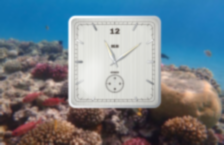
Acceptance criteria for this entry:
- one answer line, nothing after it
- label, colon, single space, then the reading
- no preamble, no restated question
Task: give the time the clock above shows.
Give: 11:09
